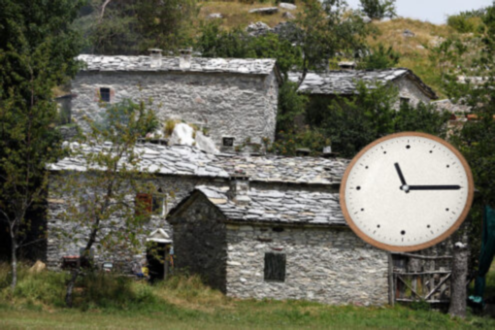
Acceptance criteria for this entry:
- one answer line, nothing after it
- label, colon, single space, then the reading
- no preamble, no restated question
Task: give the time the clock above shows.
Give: 11:15
